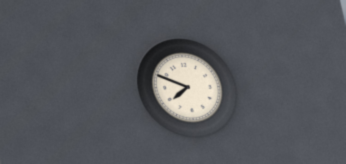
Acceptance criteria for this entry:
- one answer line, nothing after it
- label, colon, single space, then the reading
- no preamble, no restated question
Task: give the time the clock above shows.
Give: 7:49
